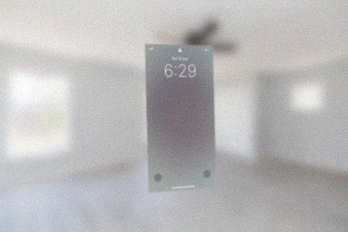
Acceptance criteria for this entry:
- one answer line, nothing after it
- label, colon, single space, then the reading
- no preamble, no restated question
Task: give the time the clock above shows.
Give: 6:29
